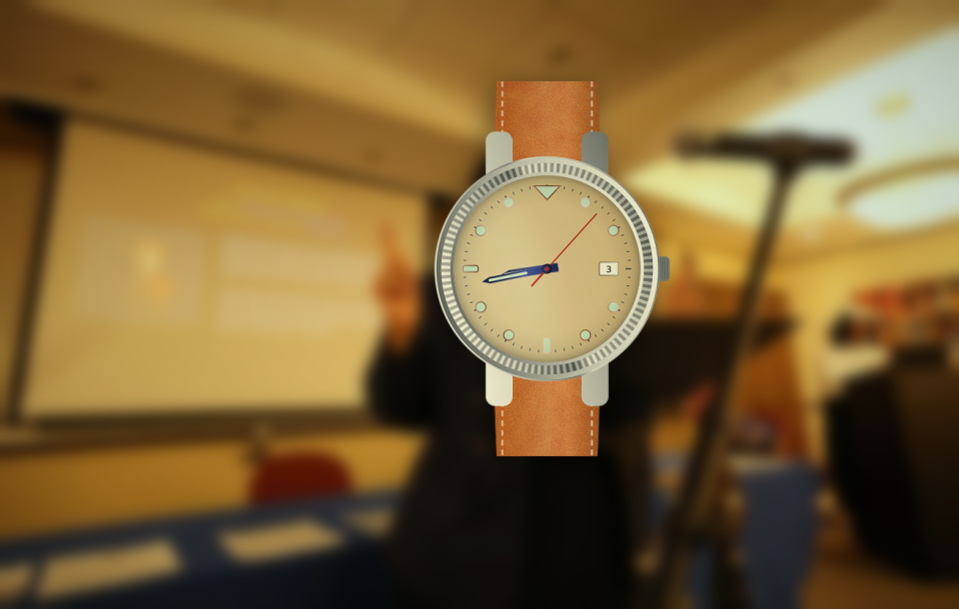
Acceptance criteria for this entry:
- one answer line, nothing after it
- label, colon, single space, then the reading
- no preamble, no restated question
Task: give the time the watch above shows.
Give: 8:43:07
